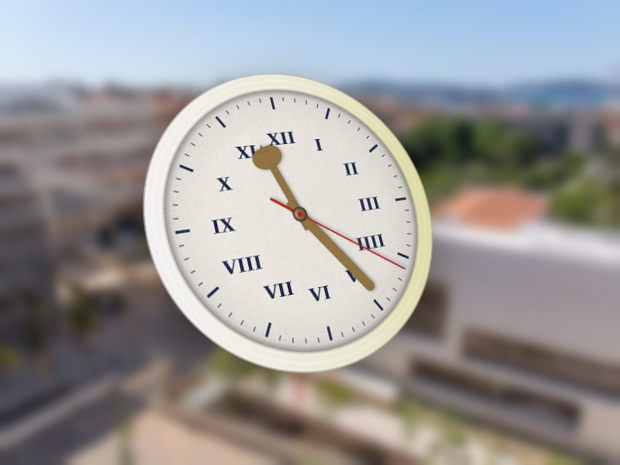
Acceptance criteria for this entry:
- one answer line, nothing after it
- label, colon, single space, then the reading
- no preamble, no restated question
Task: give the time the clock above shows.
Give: 11:24:21
